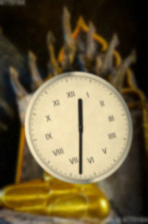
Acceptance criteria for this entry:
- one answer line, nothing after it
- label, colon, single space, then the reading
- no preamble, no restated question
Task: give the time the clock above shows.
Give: 12:33
